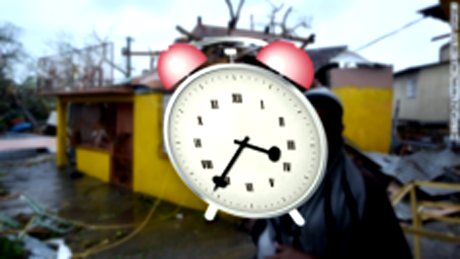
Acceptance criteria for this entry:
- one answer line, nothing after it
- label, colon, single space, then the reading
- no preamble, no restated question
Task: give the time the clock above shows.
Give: 3:36
